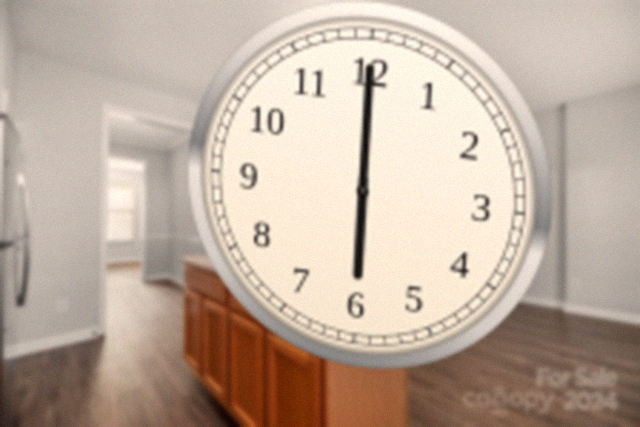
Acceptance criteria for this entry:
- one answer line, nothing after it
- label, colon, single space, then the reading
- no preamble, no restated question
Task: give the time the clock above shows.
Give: 6:00
